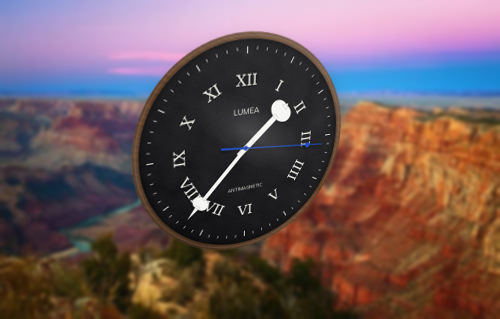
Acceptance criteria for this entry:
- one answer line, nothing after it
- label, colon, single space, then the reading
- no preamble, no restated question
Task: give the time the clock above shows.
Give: 1:37:16
